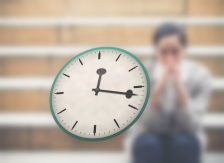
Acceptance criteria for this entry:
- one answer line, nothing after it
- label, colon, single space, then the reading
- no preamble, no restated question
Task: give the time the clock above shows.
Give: 12:17
